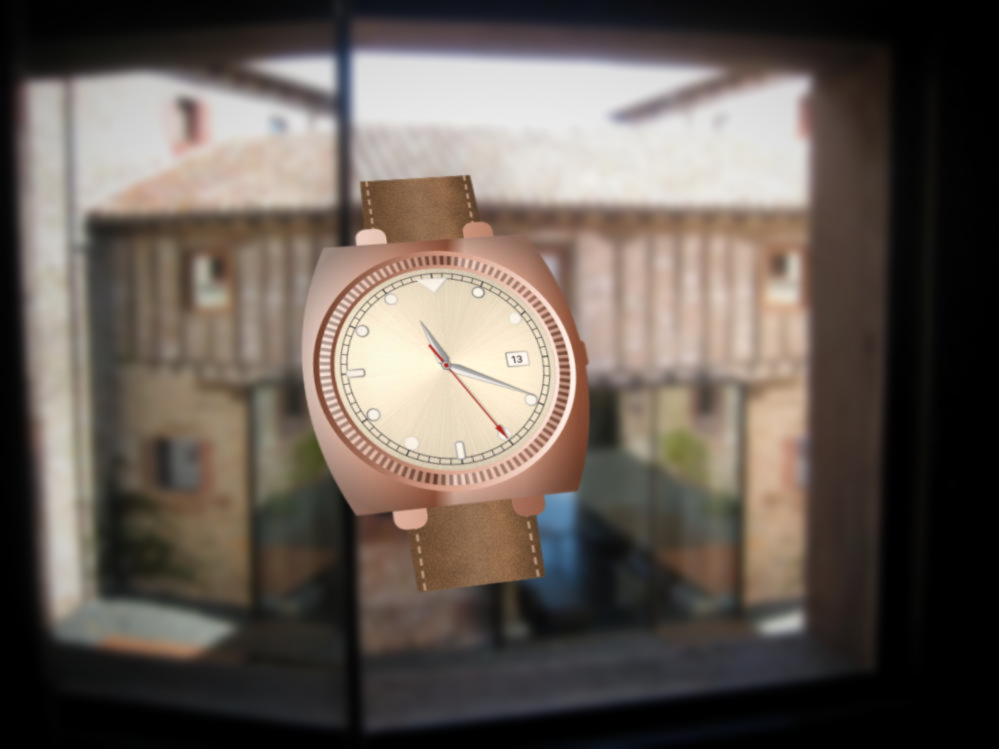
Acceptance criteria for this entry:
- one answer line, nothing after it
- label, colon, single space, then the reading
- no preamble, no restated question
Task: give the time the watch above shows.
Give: 11:19:25
